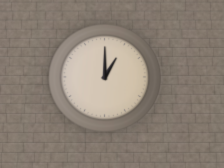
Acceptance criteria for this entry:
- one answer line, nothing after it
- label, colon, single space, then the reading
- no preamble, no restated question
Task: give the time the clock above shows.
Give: 1:00
